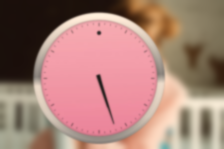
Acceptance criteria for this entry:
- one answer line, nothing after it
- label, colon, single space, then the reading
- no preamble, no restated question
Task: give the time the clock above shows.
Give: 5:27
